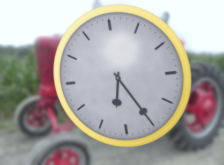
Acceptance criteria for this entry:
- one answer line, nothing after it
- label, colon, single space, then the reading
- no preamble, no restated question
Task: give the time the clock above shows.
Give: 6:25
